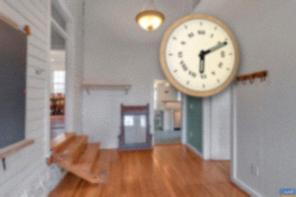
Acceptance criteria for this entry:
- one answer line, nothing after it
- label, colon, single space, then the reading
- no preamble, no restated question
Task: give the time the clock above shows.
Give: 6:11
